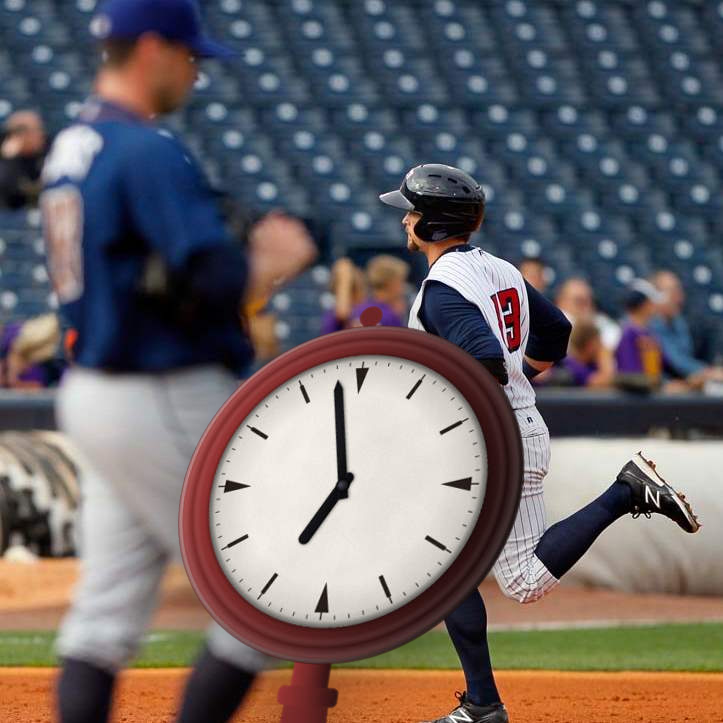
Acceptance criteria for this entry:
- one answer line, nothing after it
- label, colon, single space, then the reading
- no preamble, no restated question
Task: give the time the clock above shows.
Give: 6:58
